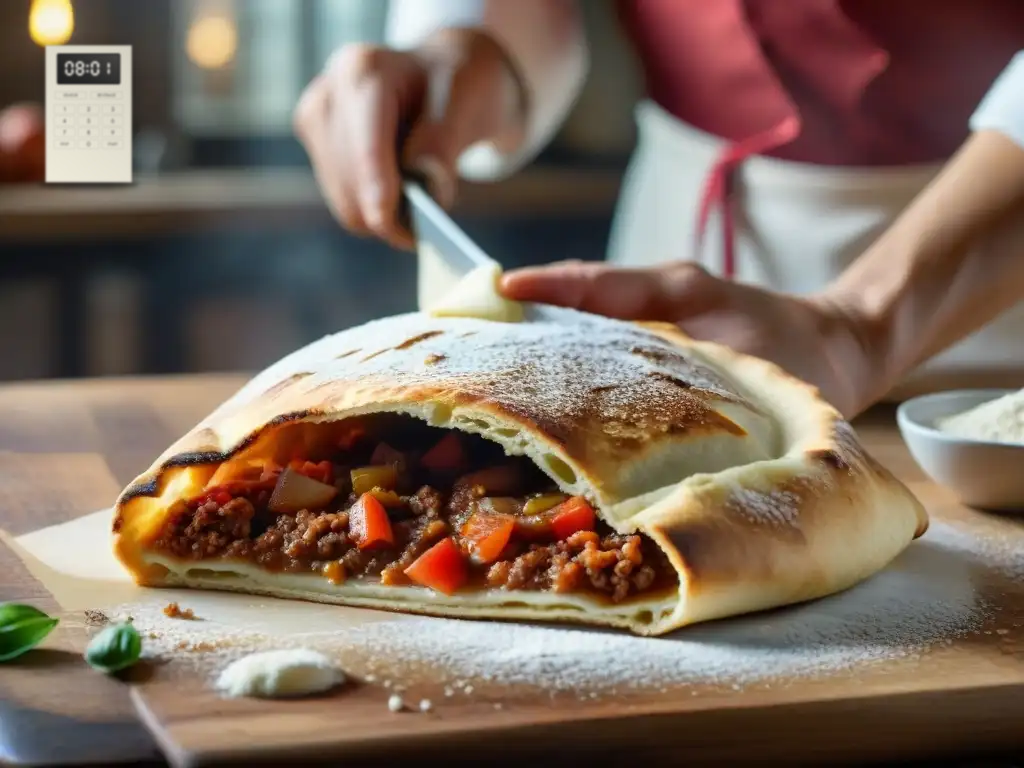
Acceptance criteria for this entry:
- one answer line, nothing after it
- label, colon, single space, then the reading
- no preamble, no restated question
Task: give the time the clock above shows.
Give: 8:01
